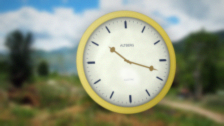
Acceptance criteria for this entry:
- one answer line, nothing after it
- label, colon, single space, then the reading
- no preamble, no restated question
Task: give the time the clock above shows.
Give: 10:18
